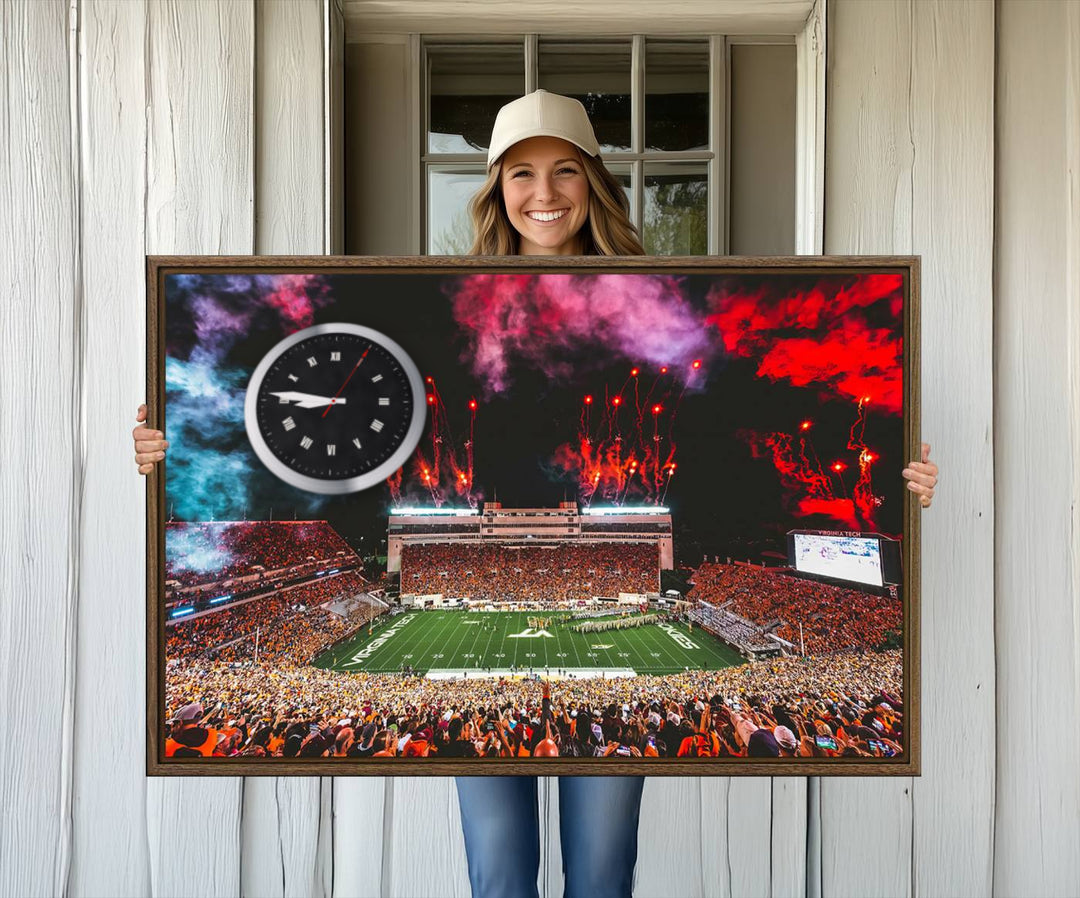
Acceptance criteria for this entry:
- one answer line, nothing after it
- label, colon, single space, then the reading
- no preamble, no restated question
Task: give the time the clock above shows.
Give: 8:46:05
